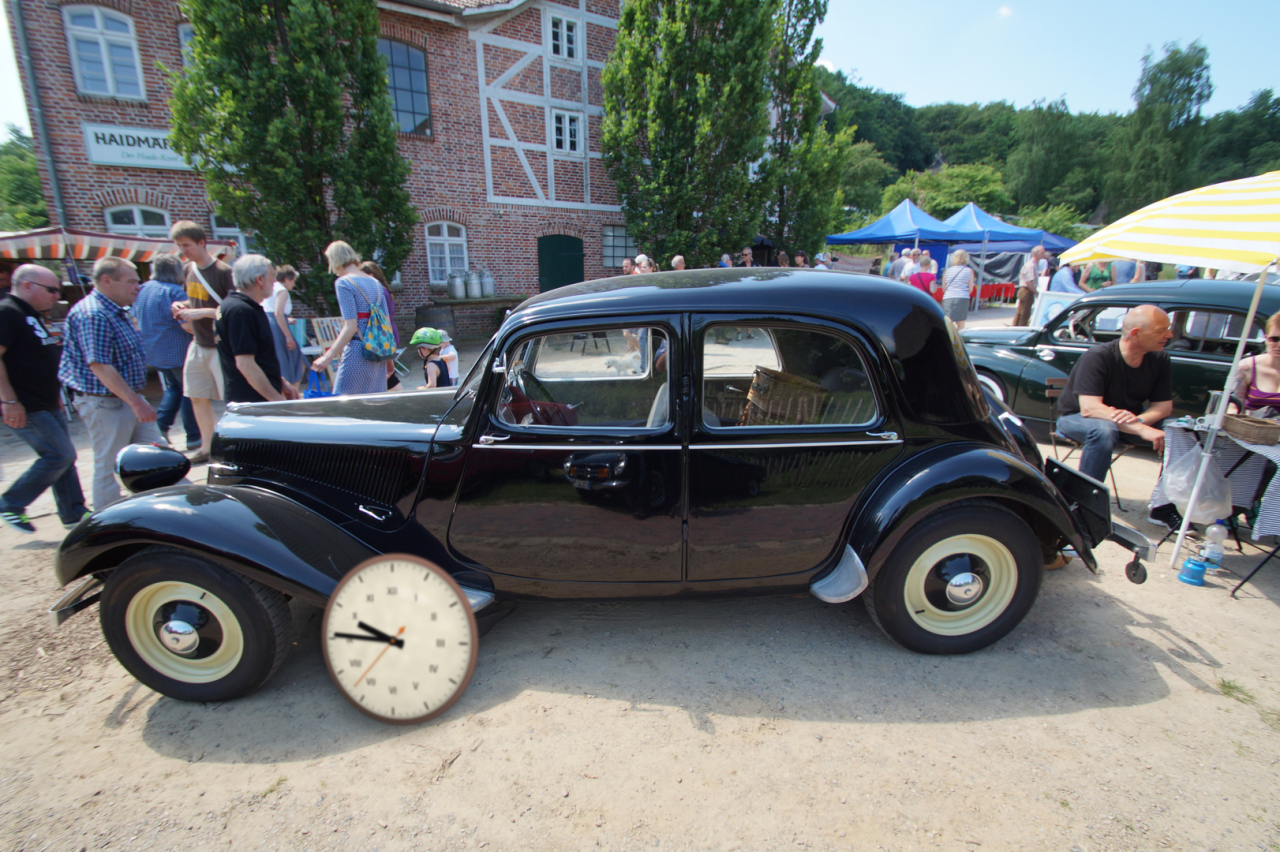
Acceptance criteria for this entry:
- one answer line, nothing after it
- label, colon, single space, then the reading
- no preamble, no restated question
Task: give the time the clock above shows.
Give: 9:45:37
